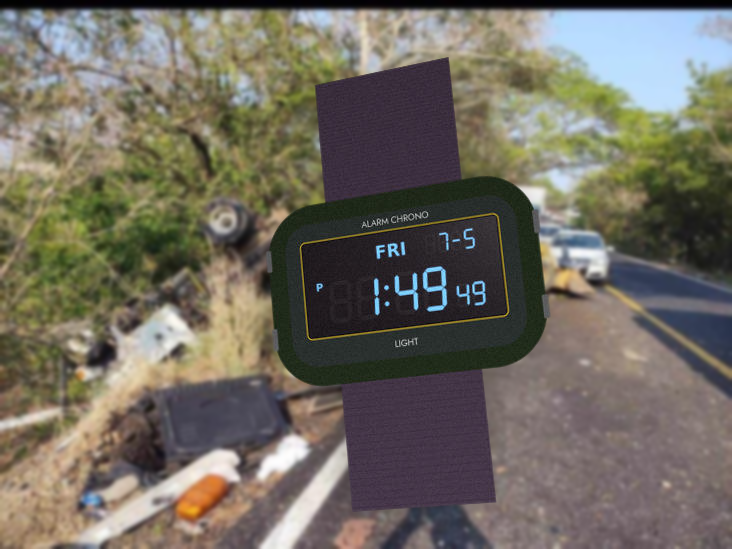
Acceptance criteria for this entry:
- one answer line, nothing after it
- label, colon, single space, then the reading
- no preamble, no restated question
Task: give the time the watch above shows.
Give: 1:49:49
